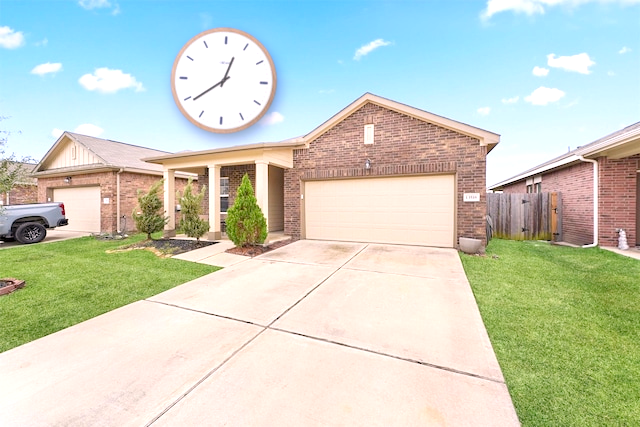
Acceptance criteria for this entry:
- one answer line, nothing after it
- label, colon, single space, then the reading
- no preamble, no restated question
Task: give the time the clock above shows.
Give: 12:39
